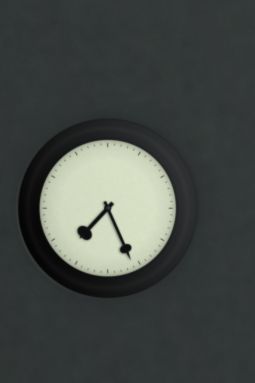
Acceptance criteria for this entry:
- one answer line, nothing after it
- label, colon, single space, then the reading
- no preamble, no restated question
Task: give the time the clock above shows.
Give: 7:26
